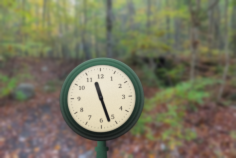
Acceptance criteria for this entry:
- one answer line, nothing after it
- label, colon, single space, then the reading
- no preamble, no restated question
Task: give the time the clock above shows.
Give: 11:27
